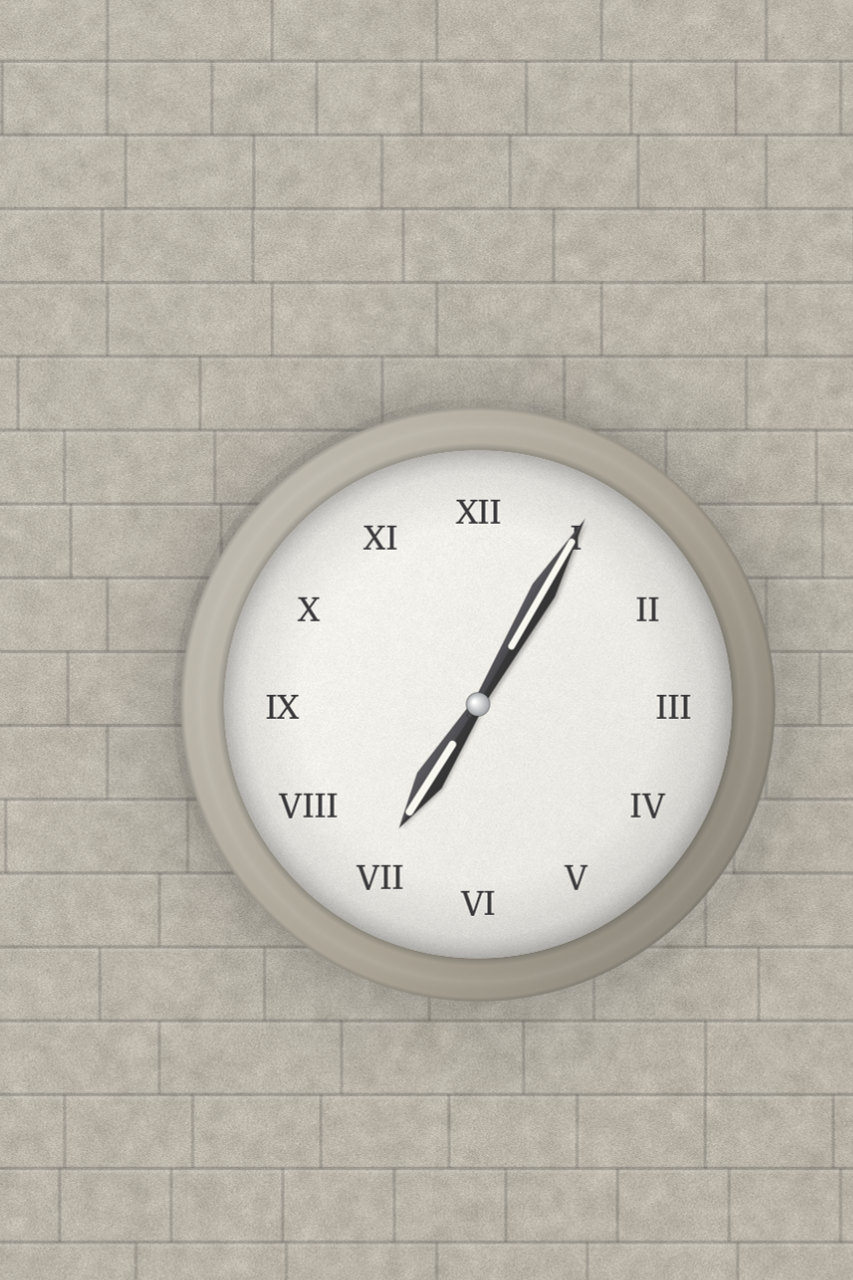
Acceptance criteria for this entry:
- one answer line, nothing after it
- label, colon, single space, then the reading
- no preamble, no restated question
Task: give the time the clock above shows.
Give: 7:05
